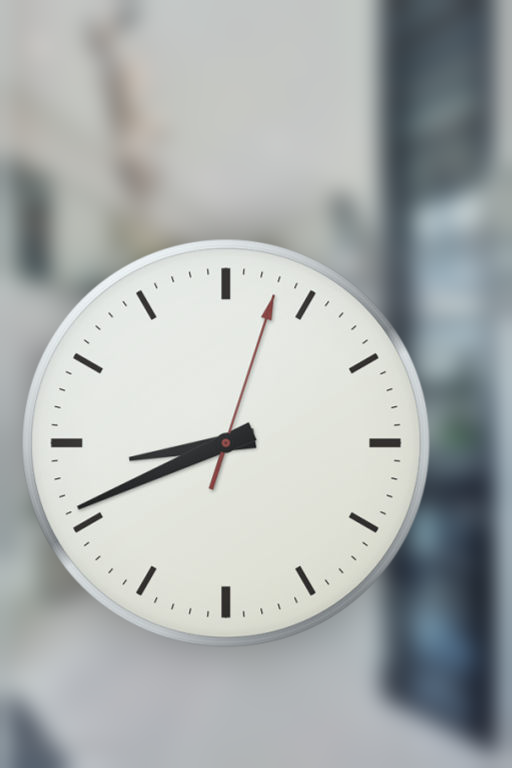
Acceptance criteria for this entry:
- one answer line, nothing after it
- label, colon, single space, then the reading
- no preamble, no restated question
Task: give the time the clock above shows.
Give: 8:41:03
